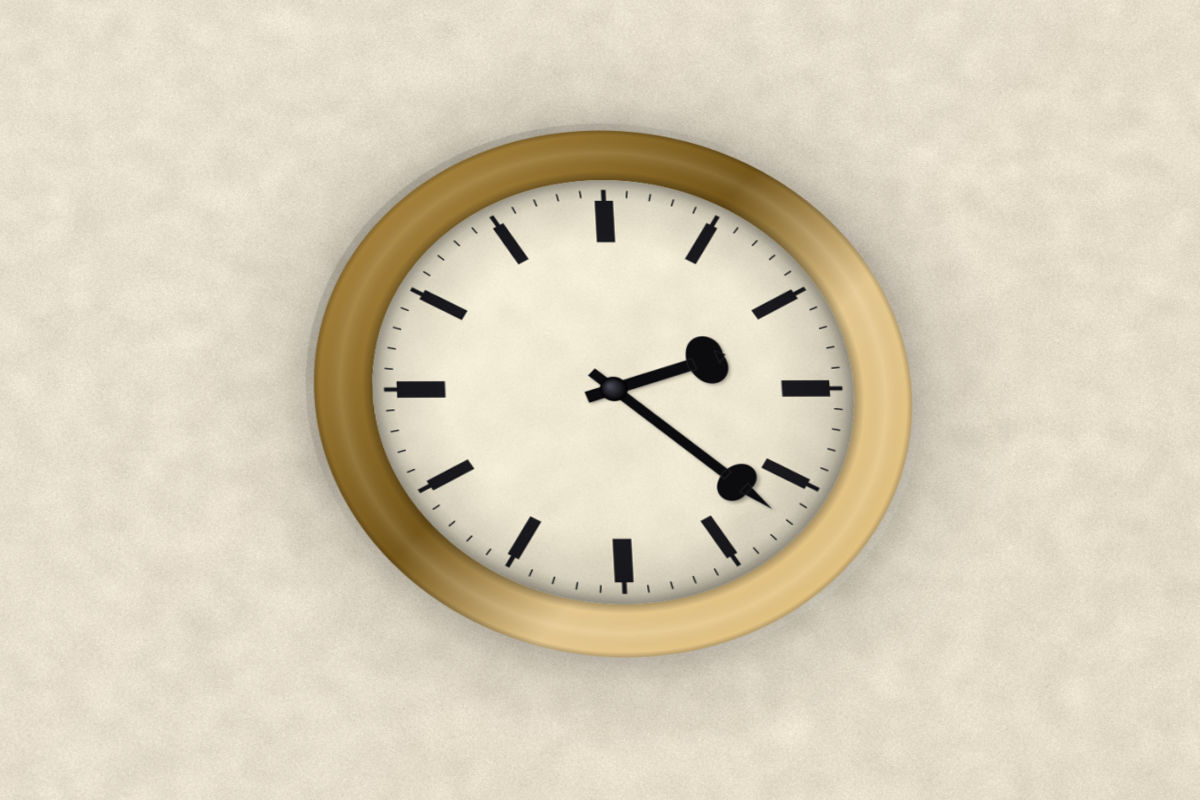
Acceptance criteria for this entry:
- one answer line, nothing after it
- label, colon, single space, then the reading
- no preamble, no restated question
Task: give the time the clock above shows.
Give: 2:22
